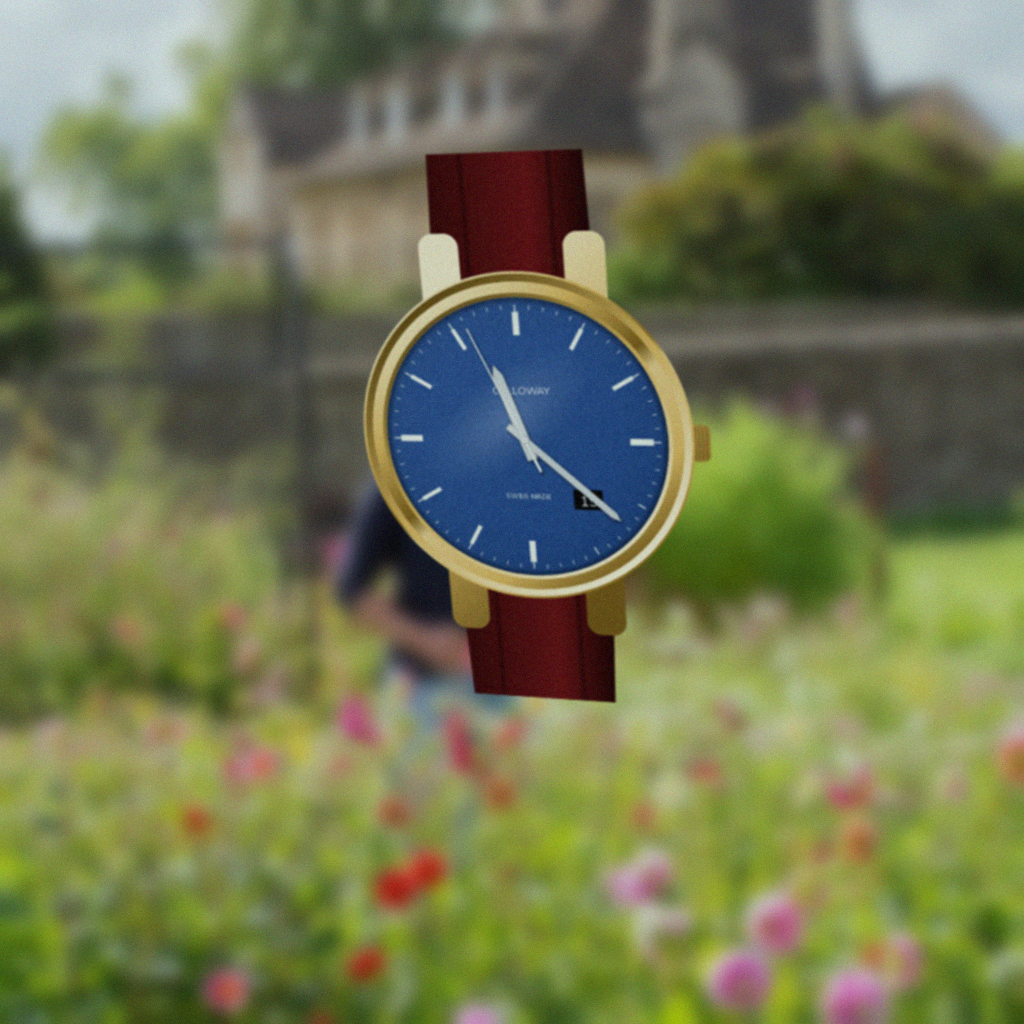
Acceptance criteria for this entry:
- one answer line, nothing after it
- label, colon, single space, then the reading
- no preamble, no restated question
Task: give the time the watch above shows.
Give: 11:21:56
